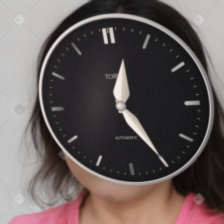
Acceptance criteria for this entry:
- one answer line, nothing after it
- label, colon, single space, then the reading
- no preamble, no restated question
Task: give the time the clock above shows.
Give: 12:25
